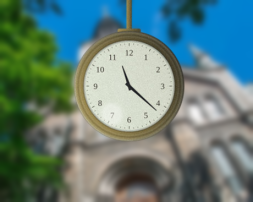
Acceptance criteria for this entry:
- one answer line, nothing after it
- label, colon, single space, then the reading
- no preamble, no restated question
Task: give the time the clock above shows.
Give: 11:22
